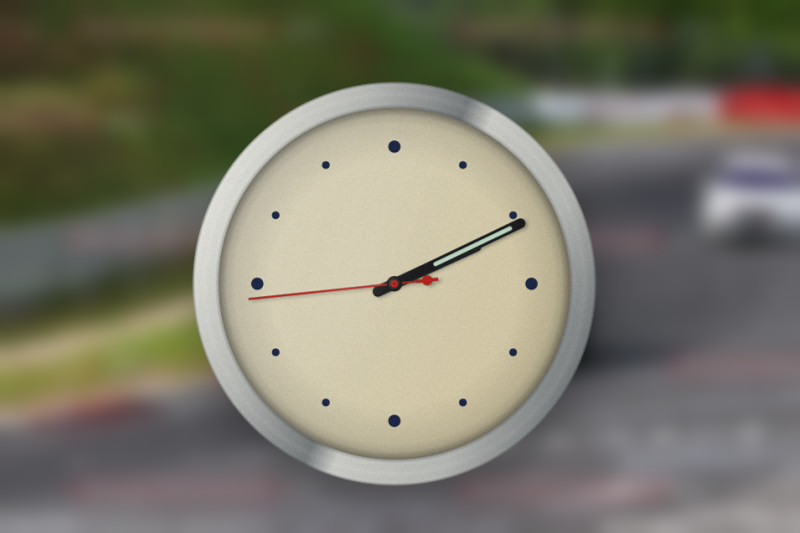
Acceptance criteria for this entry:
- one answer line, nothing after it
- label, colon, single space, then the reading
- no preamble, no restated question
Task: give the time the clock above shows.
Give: 2:10:44
